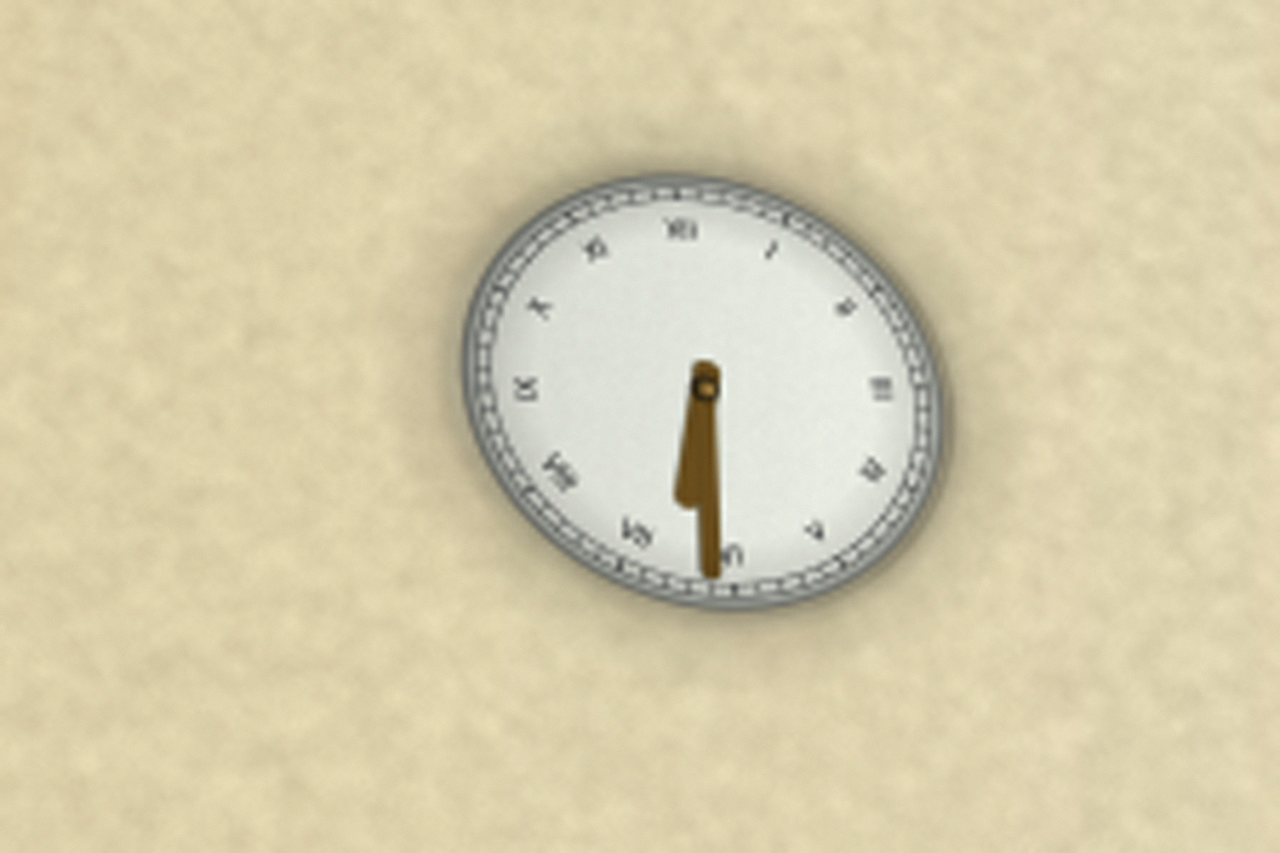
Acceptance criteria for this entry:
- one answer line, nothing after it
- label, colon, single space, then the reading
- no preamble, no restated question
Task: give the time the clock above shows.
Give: 6:31
